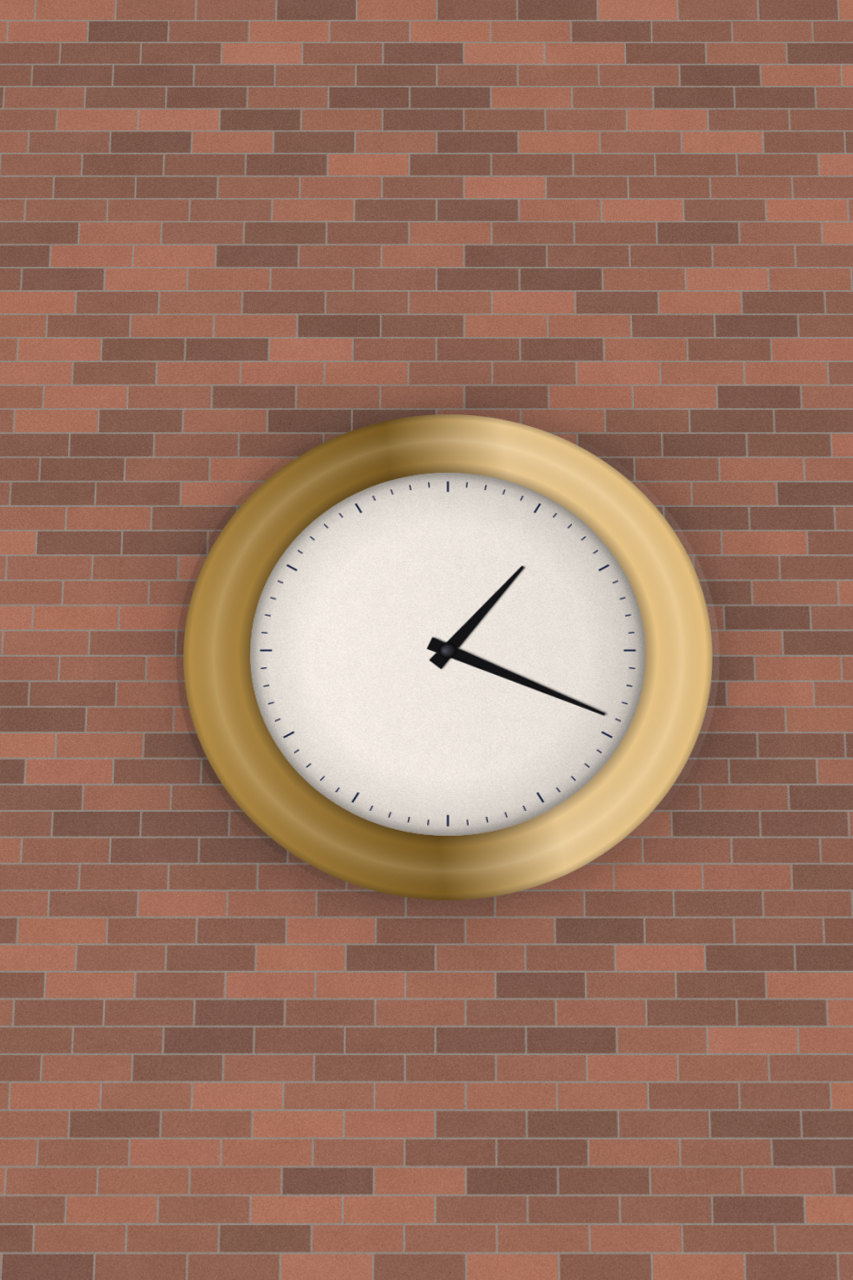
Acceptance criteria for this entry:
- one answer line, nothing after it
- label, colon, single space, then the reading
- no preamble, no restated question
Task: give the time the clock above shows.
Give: 1:19
